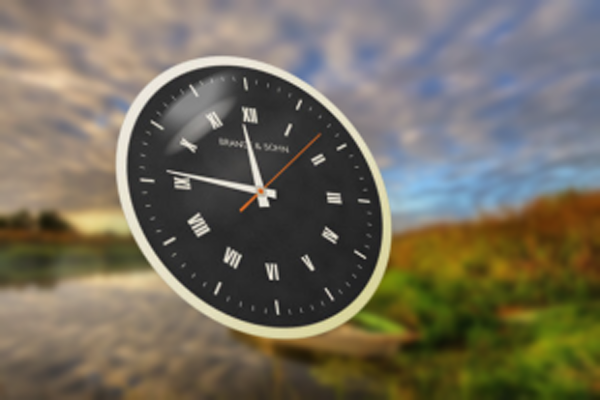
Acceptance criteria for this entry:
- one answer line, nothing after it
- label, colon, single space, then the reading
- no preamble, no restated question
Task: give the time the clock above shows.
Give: 11:46:08
